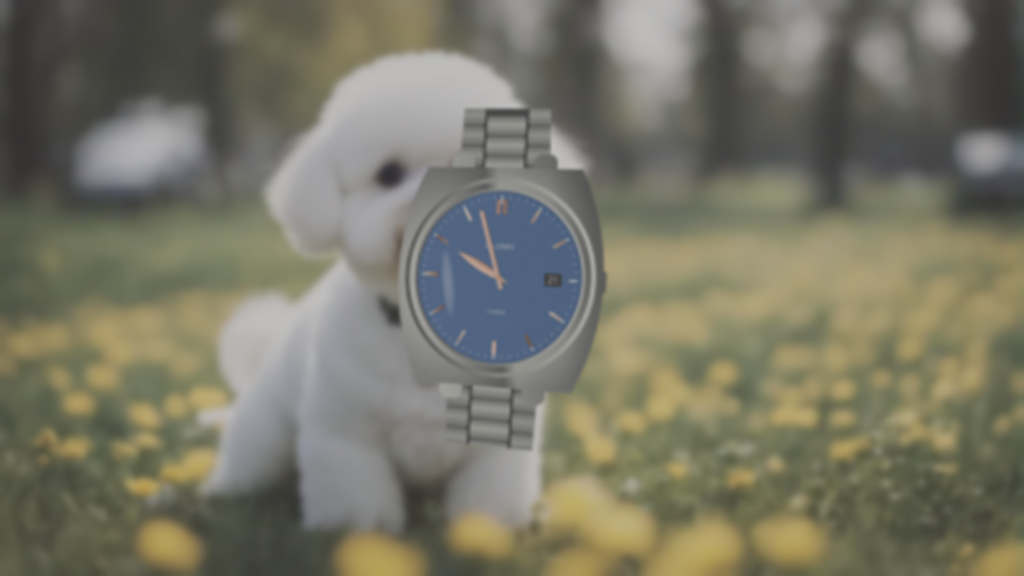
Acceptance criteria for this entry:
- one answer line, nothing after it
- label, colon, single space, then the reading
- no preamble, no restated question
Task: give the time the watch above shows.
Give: 9:57
